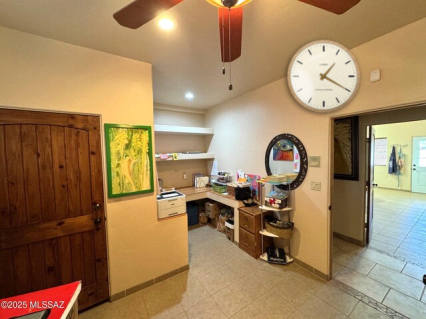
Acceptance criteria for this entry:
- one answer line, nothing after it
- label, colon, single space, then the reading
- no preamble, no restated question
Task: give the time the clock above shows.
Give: 1:20
